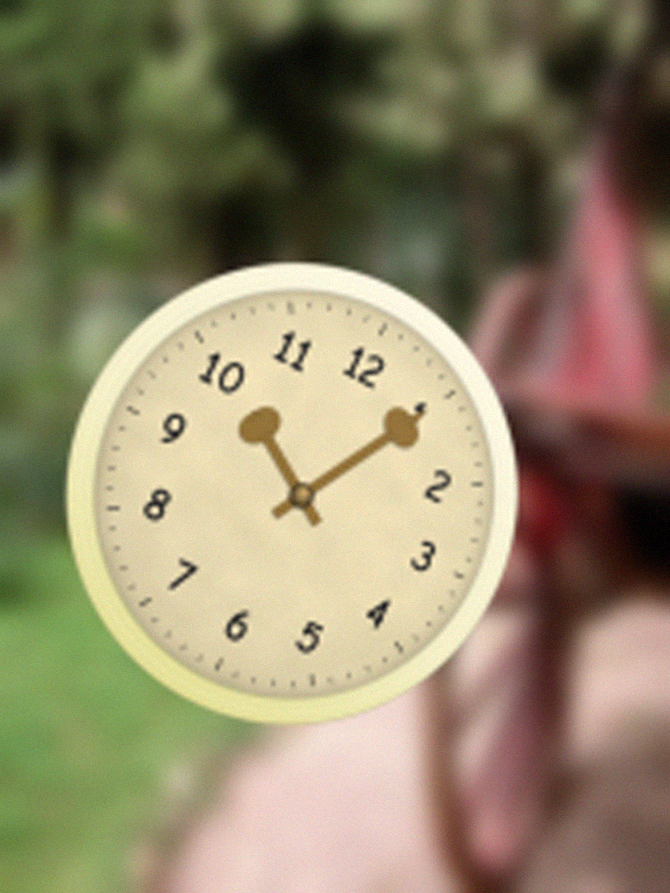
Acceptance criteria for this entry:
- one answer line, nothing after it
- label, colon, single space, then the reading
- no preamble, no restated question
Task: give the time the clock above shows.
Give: 10:05
